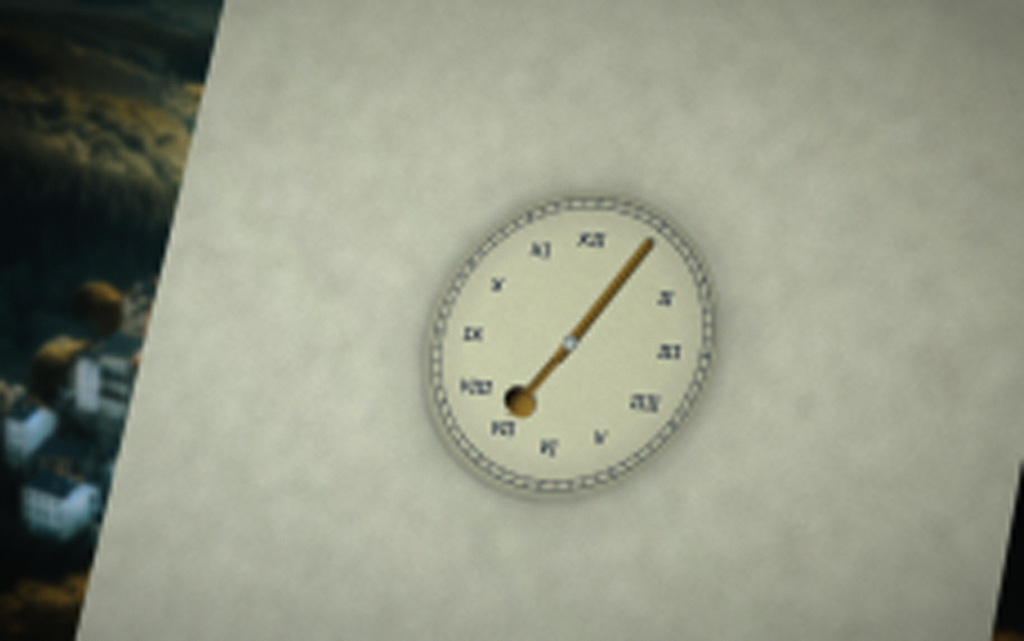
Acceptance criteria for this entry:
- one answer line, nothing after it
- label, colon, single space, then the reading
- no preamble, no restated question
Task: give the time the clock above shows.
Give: 7:05
